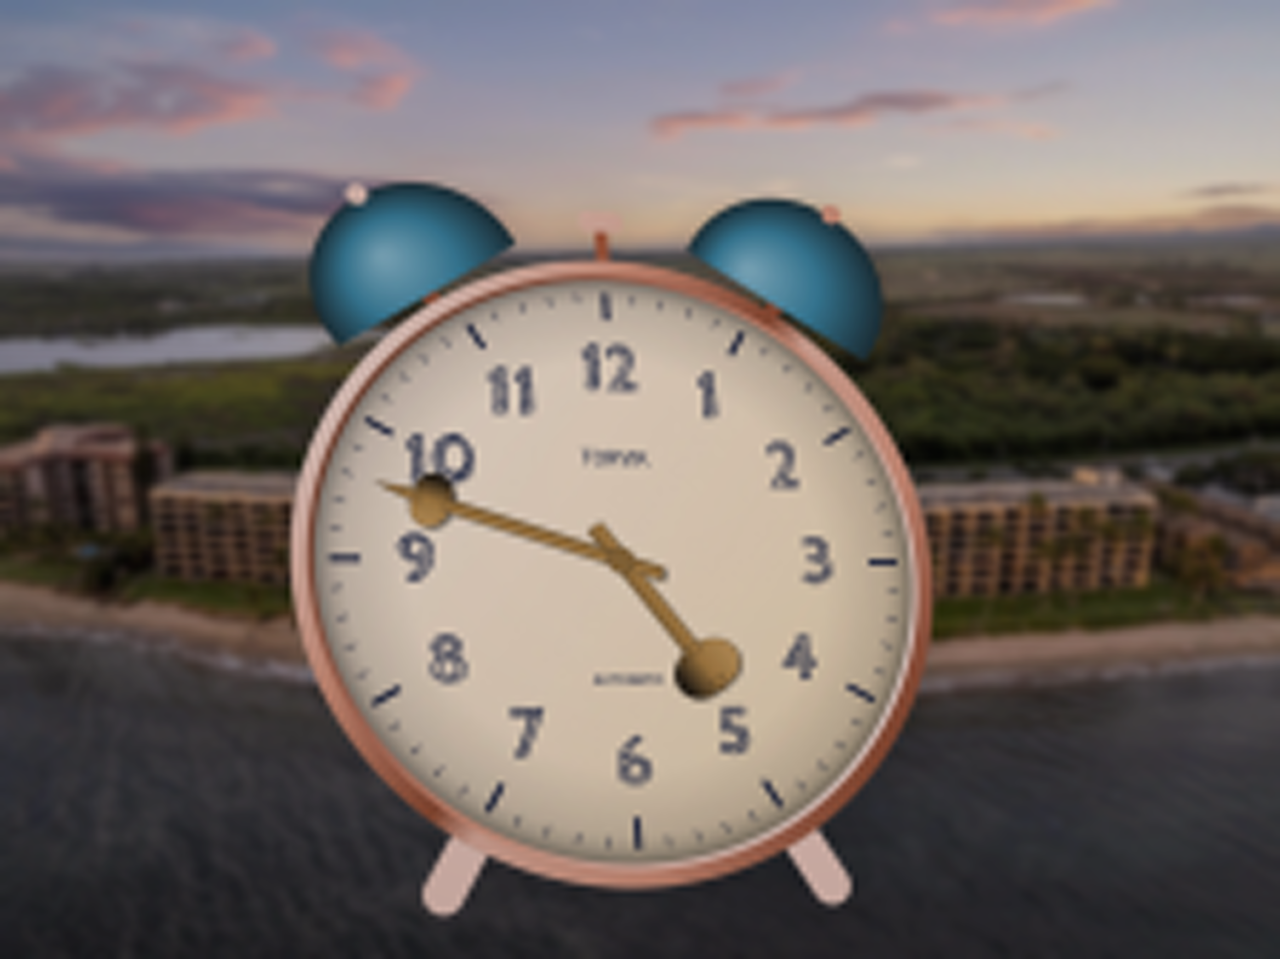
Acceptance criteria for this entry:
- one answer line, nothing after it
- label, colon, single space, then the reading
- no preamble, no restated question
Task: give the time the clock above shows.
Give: 4:48
